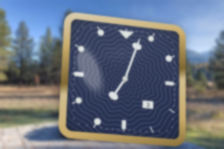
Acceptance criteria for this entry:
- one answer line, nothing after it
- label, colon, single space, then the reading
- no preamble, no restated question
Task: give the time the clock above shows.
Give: 7:03
